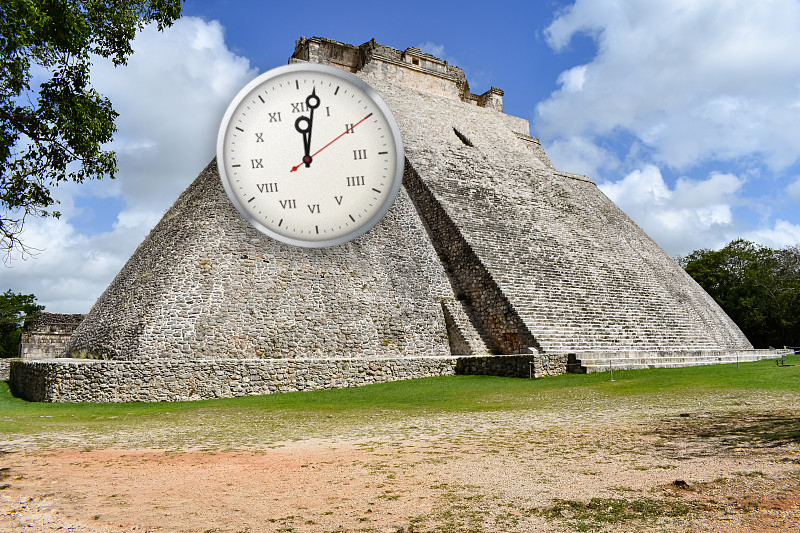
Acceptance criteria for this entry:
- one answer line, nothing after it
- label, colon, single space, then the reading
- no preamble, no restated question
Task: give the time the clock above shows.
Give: 12:02:10
